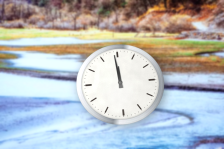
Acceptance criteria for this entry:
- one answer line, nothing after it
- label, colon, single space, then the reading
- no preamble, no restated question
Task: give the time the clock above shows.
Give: 11:59
